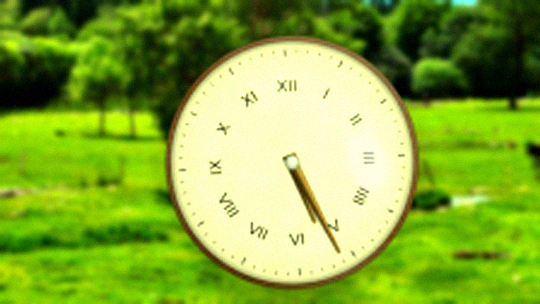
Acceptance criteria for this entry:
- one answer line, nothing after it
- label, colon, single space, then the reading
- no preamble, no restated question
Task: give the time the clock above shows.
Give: 5:26
